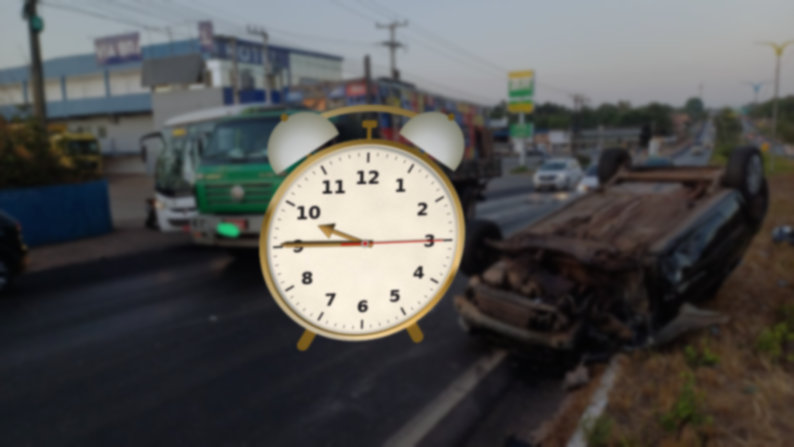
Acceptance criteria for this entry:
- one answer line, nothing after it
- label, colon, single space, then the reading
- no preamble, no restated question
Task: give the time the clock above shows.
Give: 9:45:15
